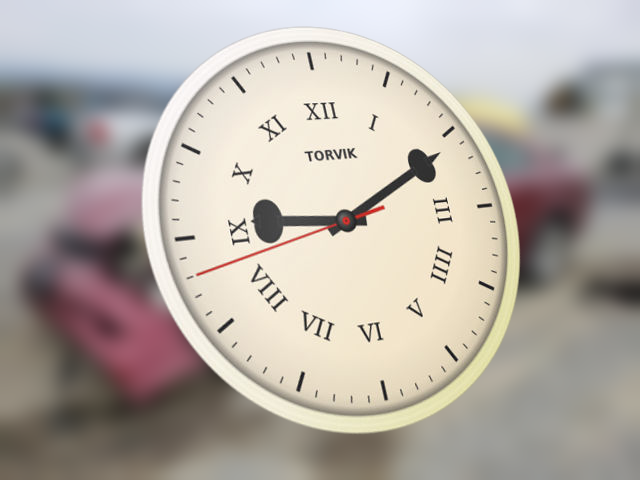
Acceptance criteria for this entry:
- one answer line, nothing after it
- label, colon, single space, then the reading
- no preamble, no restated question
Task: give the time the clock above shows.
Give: 9:10:43
